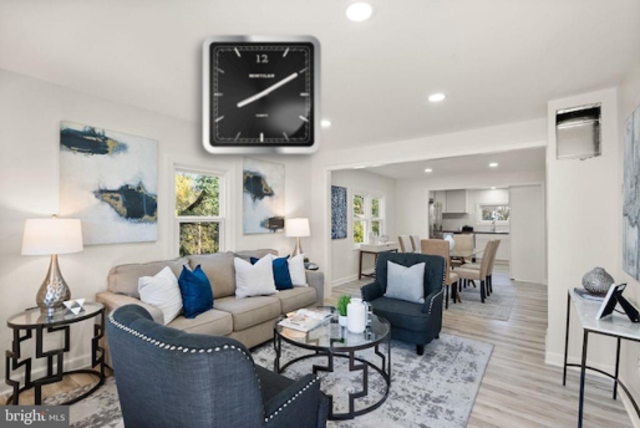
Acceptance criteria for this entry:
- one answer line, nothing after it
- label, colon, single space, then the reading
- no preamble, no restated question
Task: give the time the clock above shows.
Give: 8:10
